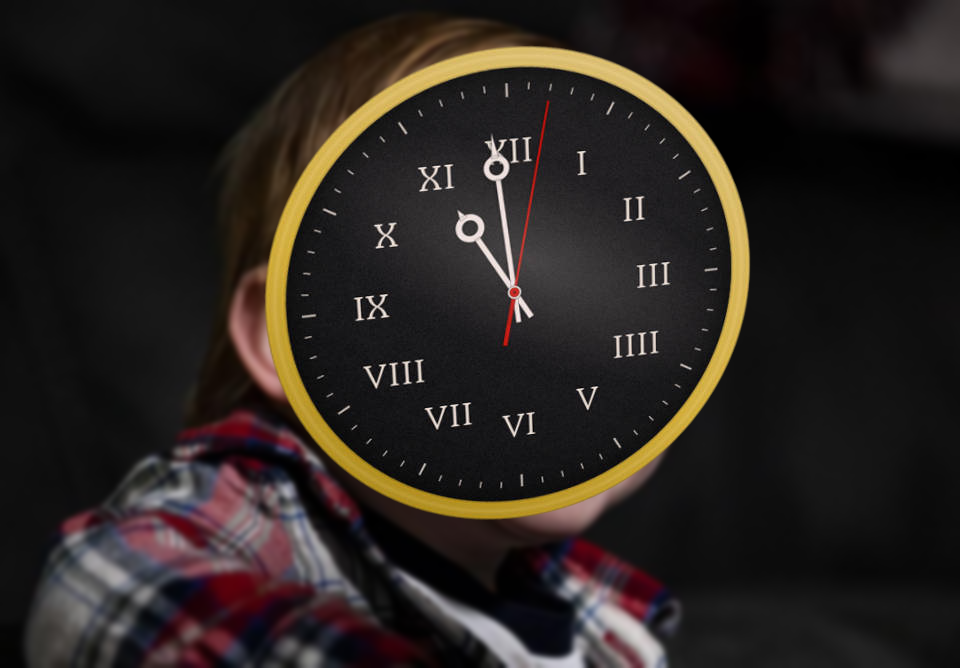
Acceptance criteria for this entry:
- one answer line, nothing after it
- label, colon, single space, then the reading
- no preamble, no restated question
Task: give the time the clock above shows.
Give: 10:59:02
